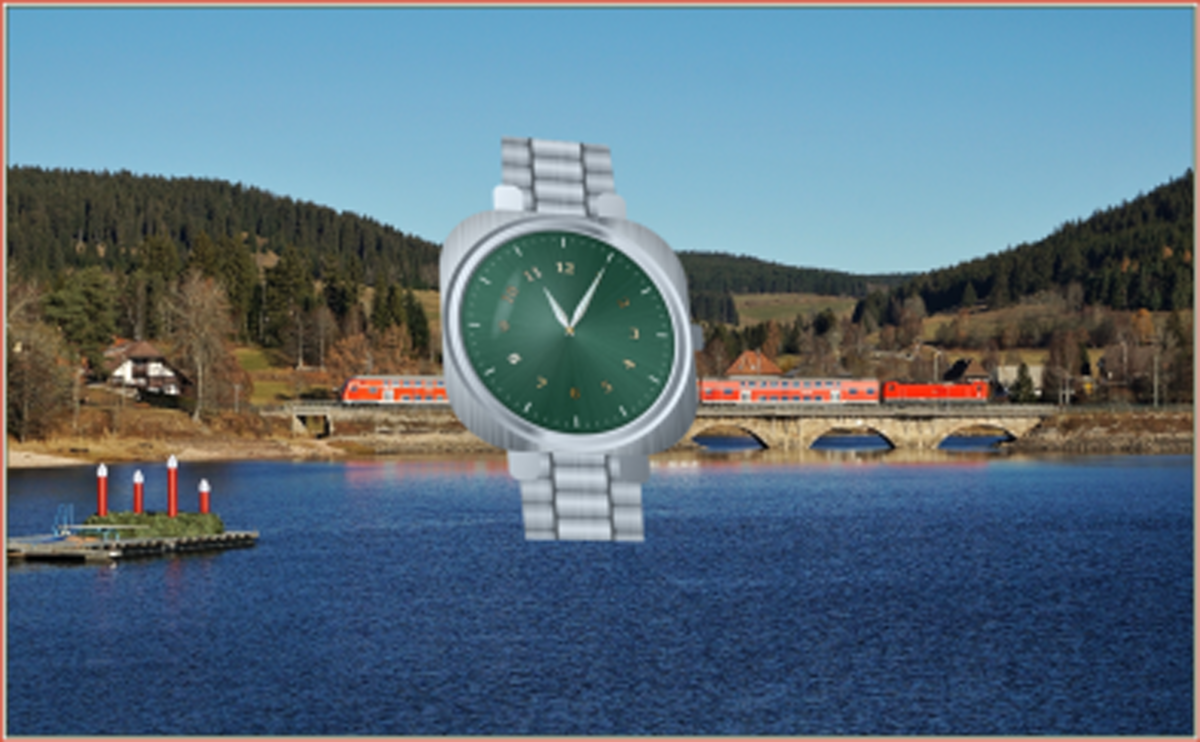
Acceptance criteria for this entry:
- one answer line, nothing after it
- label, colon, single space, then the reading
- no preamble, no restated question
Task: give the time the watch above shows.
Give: 11:05
